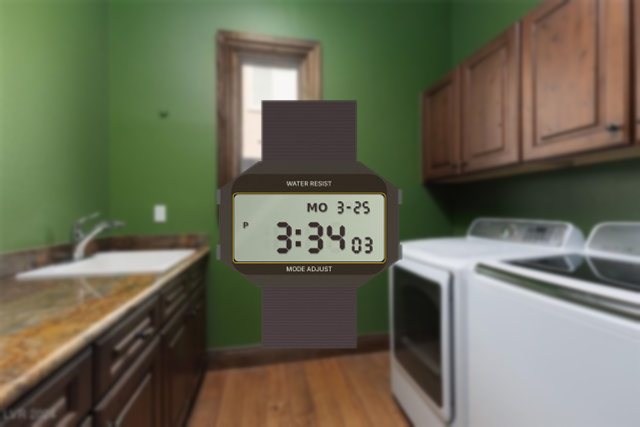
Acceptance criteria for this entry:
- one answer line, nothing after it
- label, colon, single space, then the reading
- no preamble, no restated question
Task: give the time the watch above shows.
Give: 3:34:03
